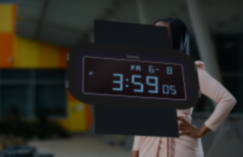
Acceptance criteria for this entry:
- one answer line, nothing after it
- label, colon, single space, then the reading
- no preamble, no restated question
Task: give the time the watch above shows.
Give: 3:59
